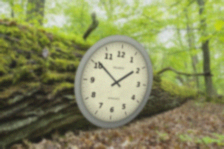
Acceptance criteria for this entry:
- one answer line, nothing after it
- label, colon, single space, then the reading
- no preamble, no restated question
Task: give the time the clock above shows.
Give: 1:51
